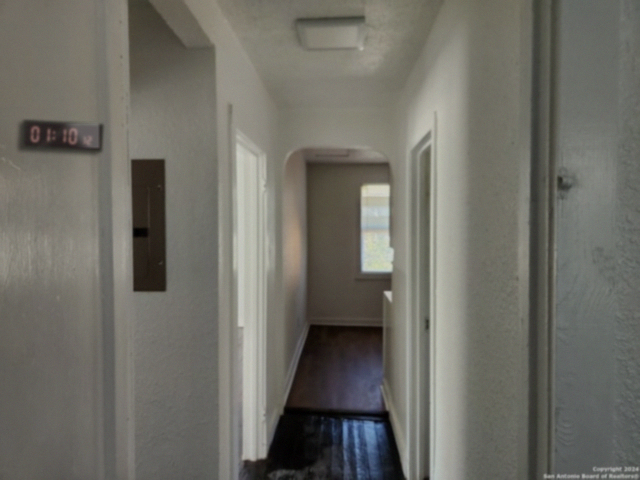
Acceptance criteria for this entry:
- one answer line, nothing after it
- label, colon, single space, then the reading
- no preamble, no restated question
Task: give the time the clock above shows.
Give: 1:10
